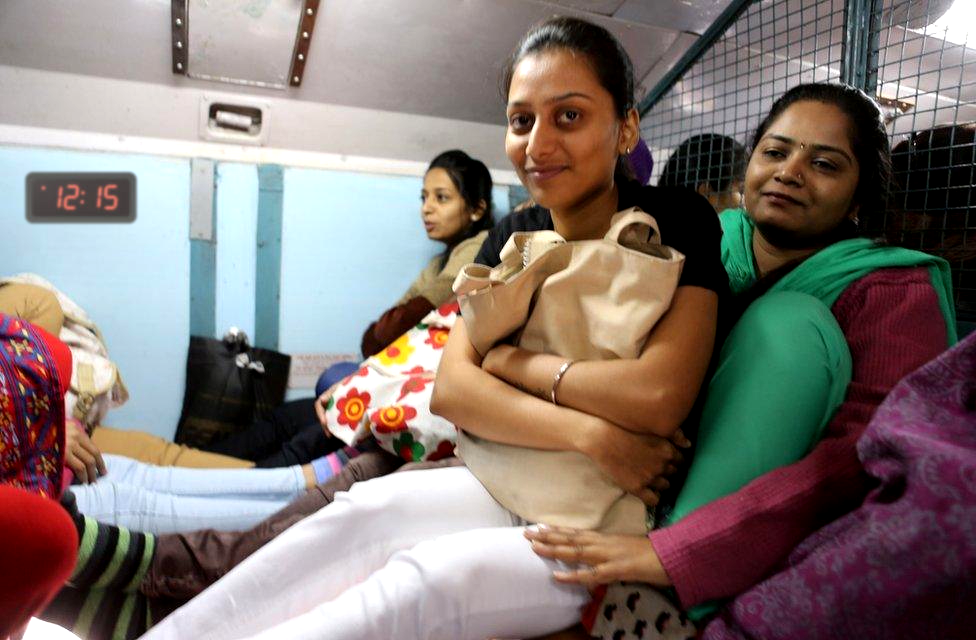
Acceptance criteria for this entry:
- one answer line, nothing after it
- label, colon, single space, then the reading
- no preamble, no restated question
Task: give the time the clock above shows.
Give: 12:15
